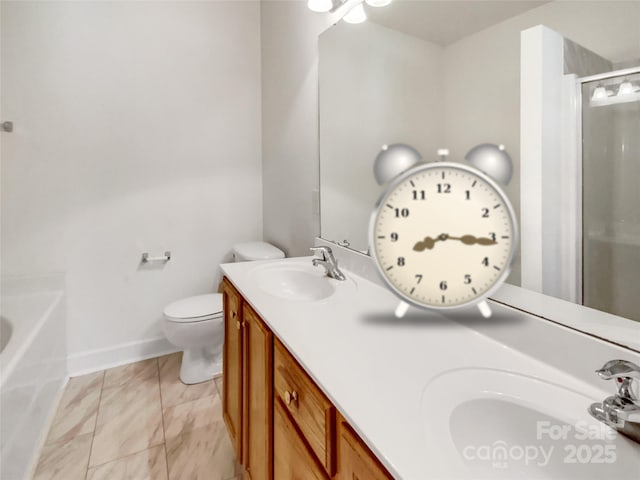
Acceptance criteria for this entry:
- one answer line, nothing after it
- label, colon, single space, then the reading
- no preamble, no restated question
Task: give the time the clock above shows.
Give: 8:16
